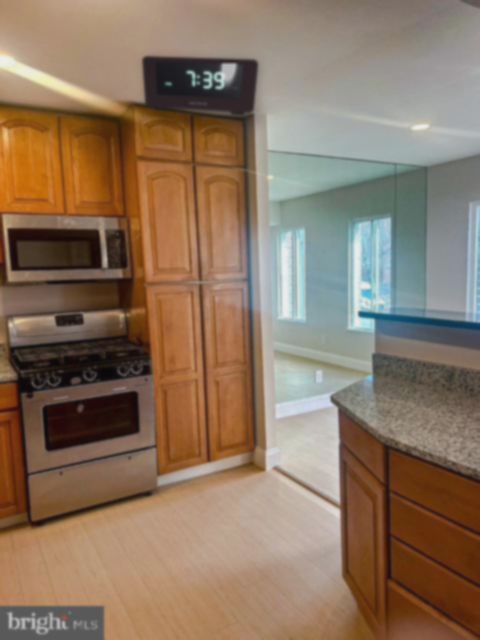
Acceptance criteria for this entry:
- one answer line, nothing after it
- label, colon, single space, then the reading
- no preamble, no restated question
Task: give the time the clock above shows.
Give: 7:39
